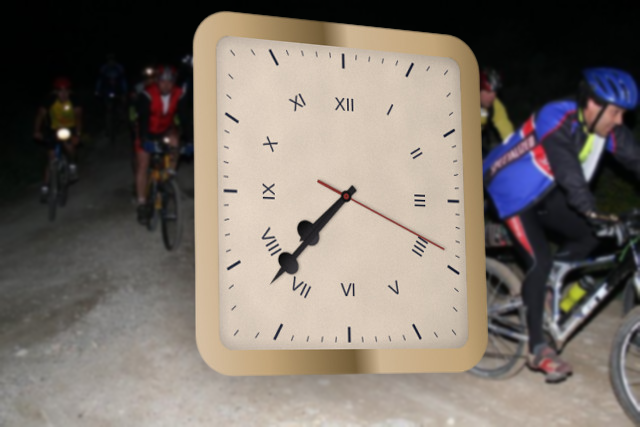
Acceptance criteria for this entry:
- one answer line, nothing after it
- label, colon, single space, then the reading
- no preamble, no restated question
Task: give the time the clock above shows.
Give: 7:37:19
